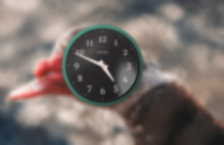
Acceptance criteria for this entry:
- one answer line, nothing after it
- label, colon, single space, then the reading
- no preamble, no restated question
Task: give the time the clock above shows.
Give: 4:49
